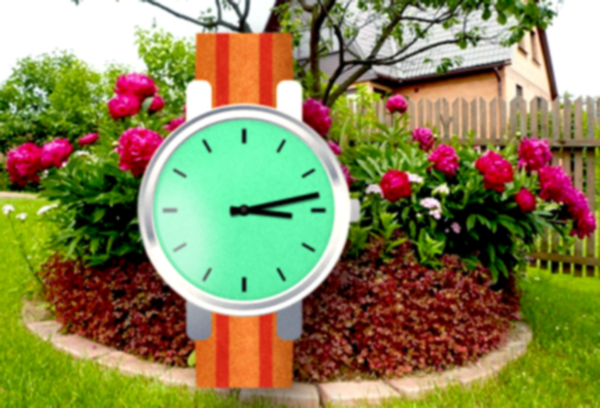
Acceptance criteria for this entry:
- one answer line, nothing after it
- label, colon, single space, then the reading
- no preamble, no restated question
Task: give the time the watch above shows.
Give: 3:13
